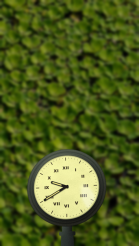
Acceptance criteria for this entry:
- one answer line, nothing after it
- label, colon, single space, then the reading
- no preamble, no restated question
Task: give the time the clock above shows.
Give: 9:40
